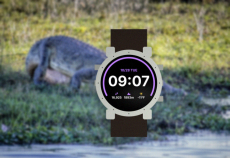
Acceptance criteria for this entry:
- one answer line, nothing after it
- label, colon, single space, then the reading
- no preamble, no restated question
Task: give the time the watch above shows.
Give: 9:07
